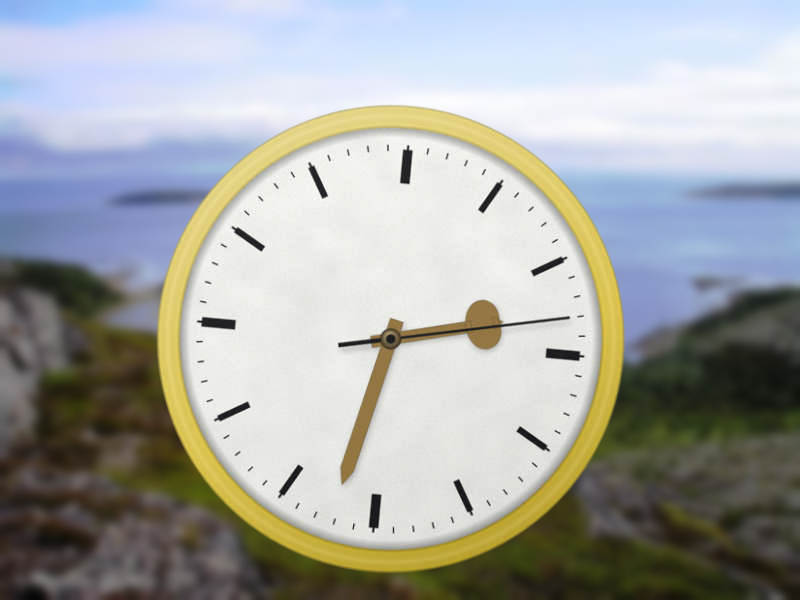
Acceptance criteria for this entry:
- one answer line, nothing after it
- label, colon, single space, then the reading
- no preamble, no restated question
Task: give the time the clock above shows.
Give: 2:32:13
